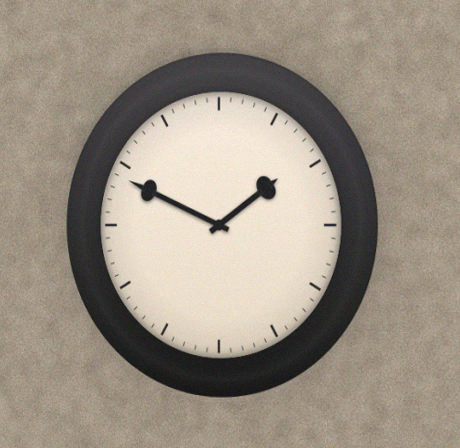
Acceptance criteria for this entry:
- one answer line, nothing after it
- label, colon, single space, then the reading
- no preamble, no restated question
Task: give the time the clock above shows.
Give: 1:49
